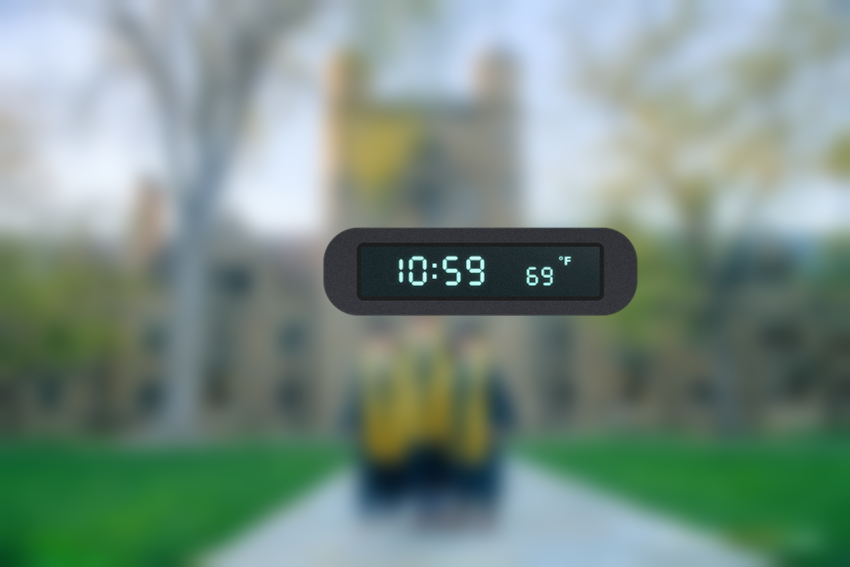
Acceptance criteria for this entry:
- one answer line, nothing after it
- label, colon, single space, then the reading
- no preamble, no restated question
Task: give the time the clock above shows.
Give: 10:59
